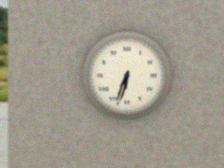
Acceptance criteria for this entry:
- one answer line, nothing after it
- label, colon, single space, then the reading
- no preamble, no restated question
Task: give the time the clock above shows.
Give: 6:33
